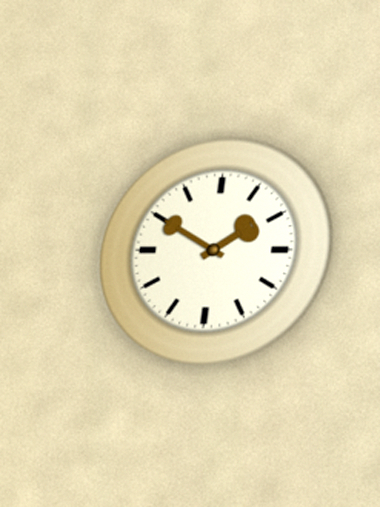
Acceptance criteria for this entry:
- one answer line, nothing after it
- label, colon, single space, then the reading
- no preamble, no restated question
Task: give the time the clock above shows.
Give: 1:50
